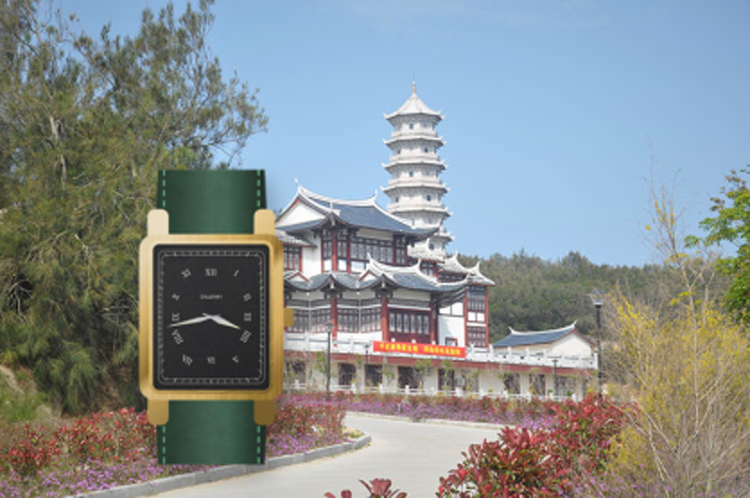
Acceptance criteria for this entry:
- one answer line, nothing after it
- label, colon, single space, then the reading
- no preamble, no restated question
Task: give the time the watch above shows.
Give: 3:43
